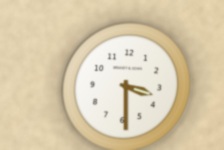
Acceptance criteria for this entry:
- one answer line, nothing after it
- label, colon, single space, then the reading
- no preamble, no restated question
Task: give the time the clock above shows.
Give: 3:29
